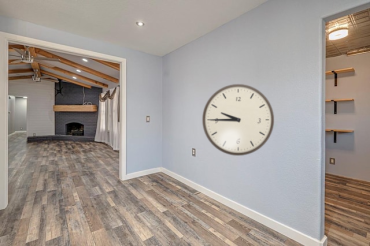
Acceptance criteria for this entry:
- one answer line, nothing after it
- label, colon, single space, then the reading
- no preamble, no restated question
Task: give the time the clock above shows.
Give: 9:45
